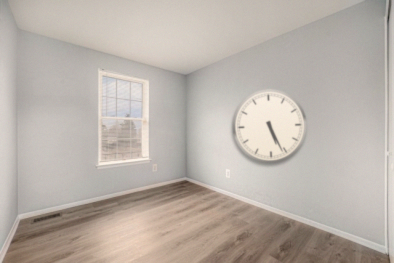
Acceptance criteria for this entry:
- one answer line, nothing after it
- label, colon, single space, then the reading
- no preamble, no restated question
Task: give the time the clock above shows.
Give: 5:26
